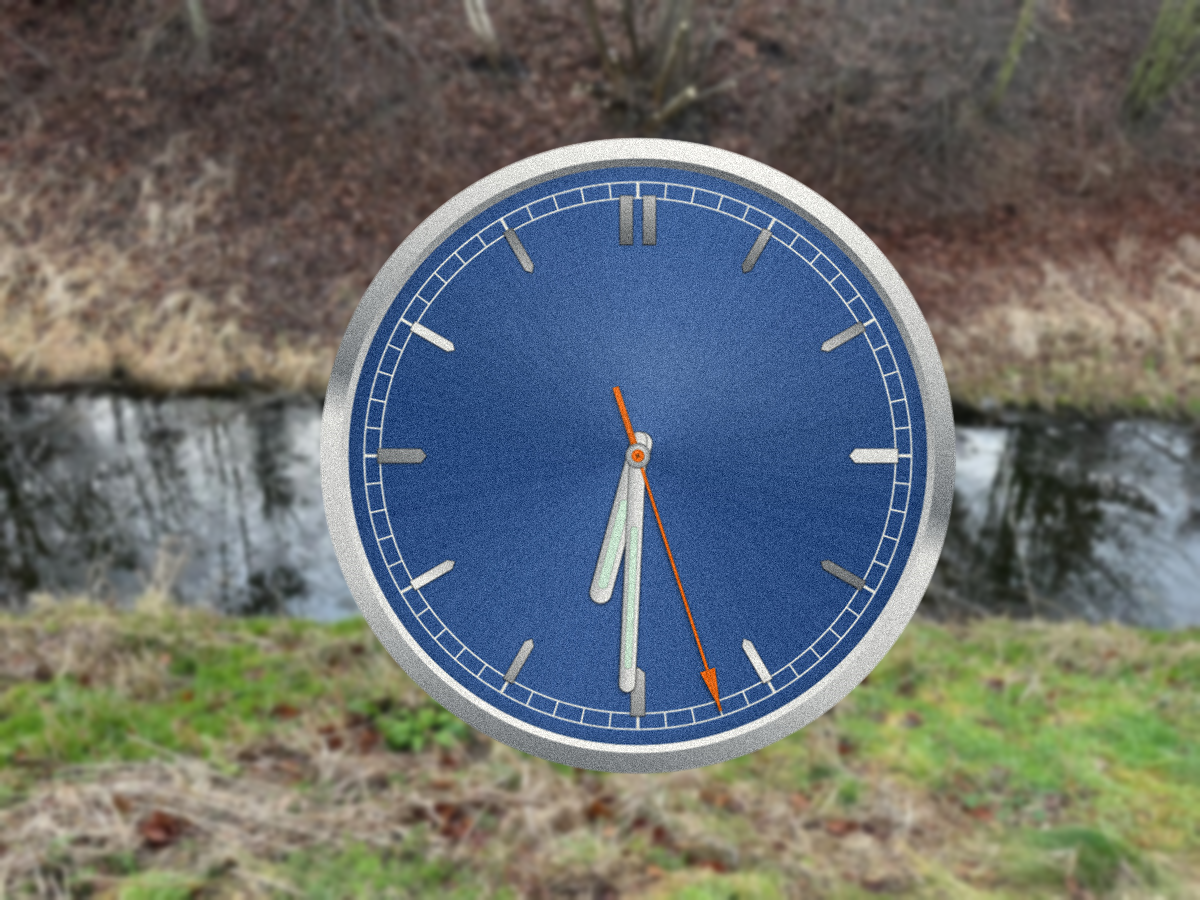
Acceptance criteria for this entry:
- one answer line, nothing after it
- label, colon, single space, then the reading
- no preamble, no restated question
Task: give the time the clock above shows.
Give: 6:30:27
